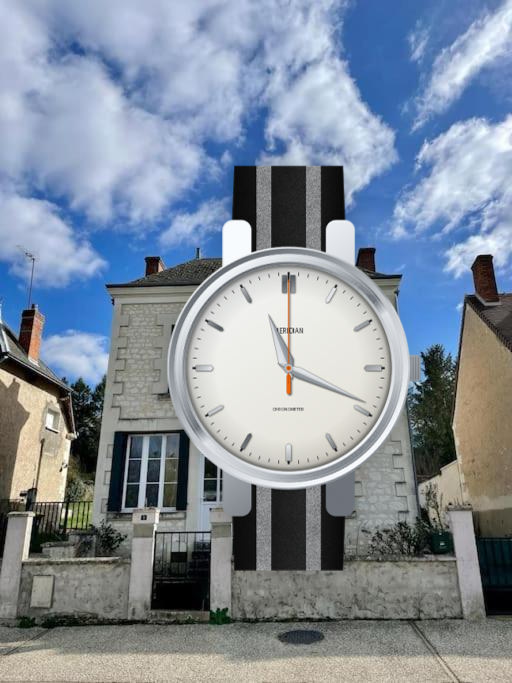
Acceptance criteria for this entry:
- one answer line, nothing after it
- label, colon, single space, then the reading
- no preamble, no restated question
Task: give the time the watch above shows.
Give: 11:19:00
